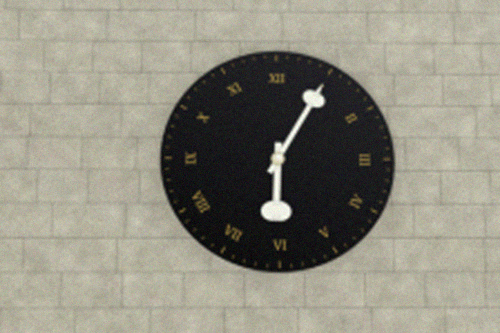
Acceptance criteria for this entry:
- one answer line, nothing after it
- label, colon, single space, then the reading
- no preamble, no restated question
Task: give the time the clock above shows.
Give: 6:05
